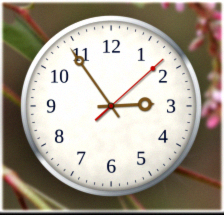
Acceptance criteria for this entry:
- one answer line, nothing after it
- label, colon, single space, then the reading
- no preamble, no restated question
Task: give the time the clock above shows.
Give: 2:54:08
